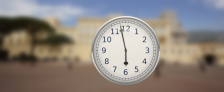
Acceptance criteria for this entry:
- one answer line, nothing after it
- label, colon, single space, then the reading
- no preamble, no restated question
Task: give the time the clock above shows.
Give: 5:58
